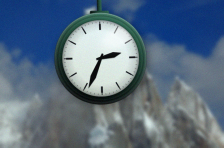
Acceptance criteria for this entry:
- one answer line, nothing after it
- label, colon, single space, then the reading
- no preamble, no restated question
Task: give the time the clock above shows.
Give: 2:34
